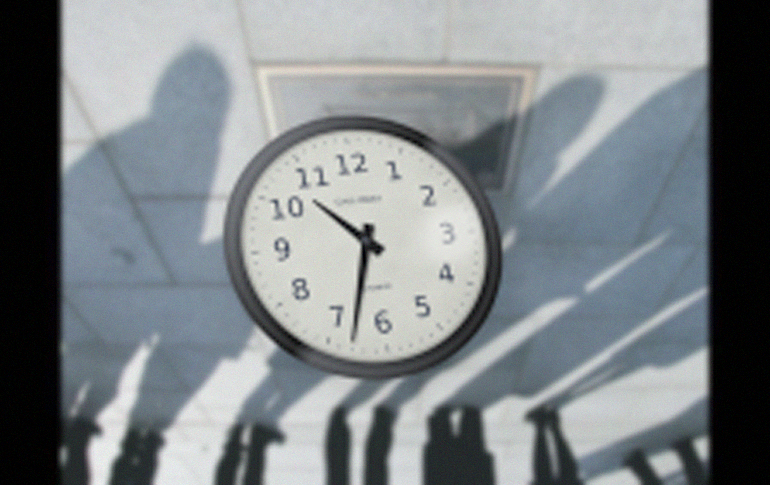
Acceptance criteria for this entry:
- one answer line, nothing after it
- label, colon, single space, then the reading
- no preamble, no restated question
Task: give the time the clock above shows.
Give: 10:33
